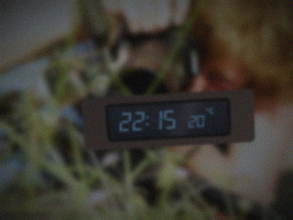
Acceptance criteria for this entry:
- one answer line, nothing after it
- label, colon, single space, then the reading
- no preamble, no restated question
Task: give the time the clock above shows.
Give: 22:15
